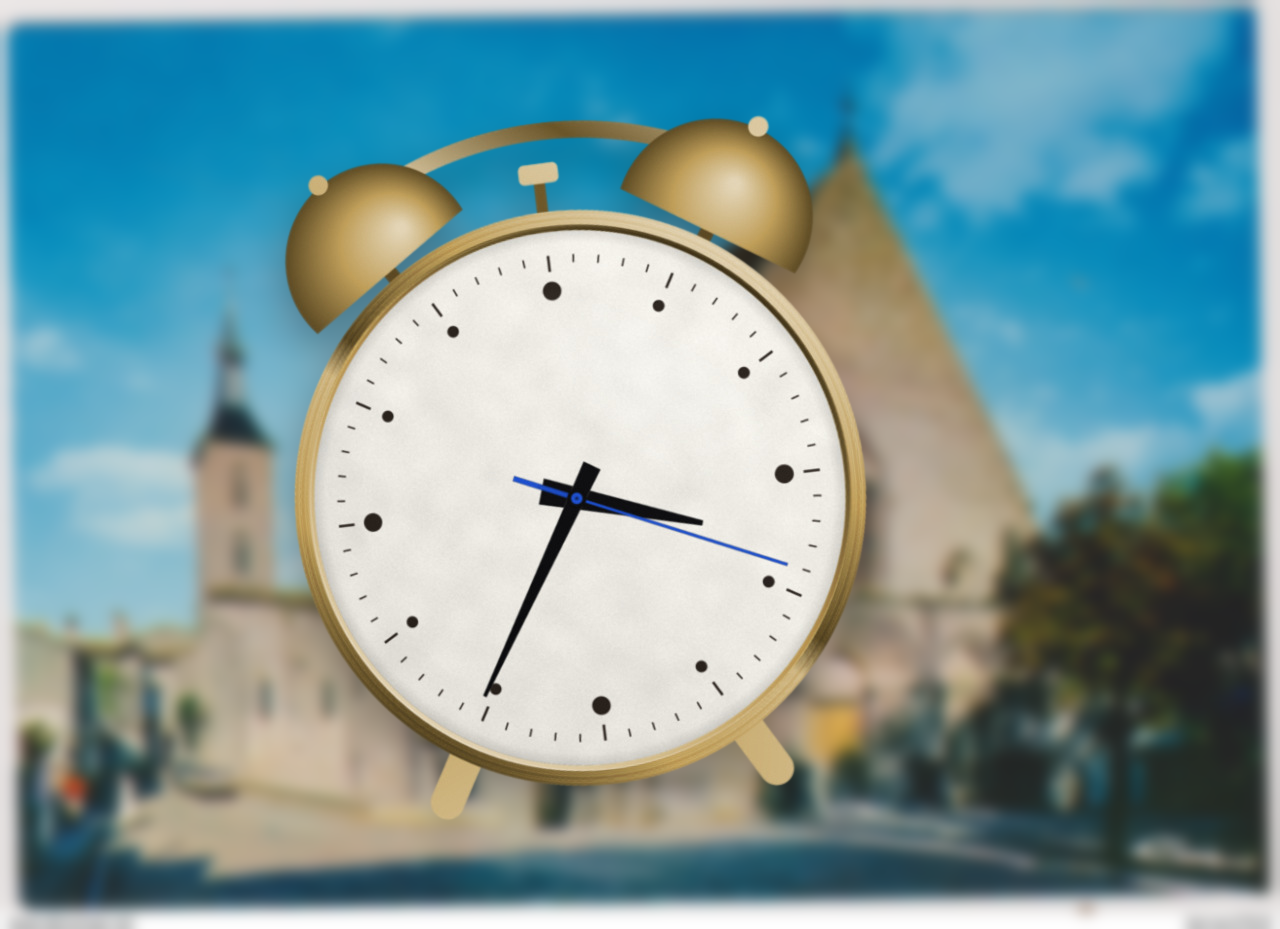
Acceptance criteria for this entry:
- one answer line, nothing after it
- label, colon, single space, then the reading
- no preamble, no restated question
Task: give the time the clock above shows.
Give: 3:35:19
